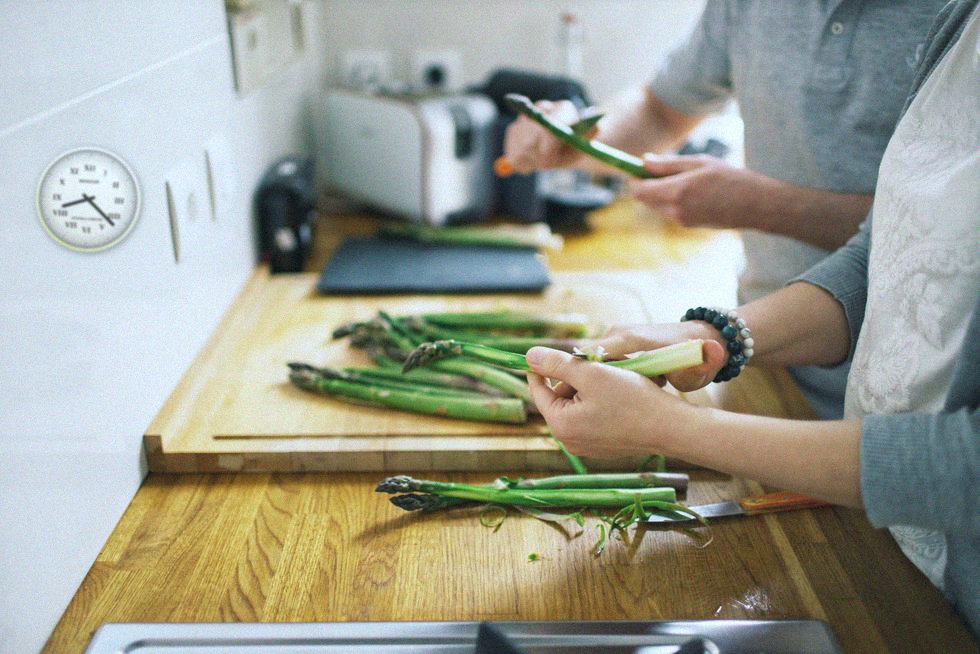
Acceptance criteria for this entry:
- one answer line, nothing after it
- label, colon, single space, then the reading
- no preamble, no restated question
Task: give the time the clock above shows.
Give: 8:22
